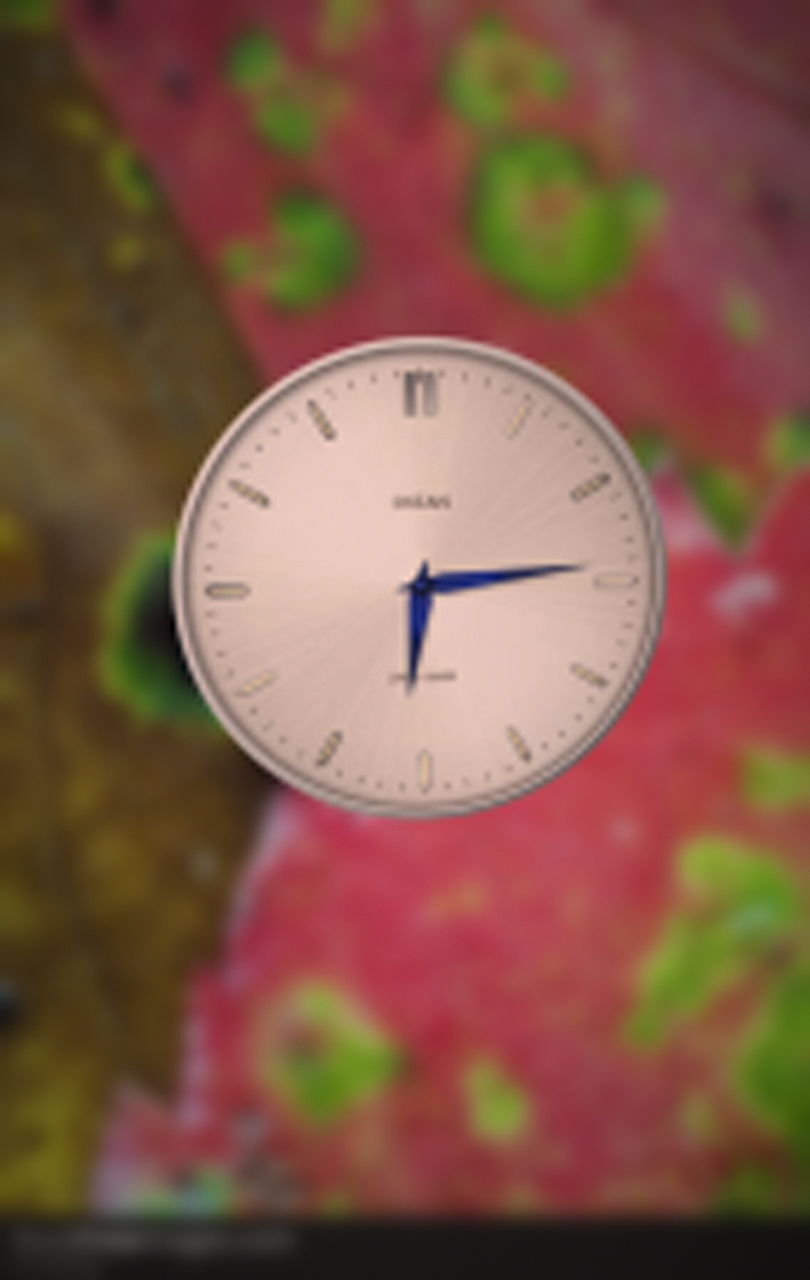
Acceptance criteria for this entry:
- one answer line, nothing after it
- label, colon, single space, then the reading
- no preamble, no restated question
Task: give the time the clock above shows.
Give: 6:14
